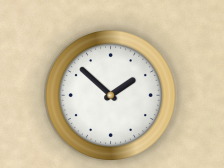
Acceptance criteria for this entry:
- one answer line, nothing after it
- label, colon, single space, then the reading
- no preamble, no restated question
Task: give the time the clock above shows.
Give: 1:52
